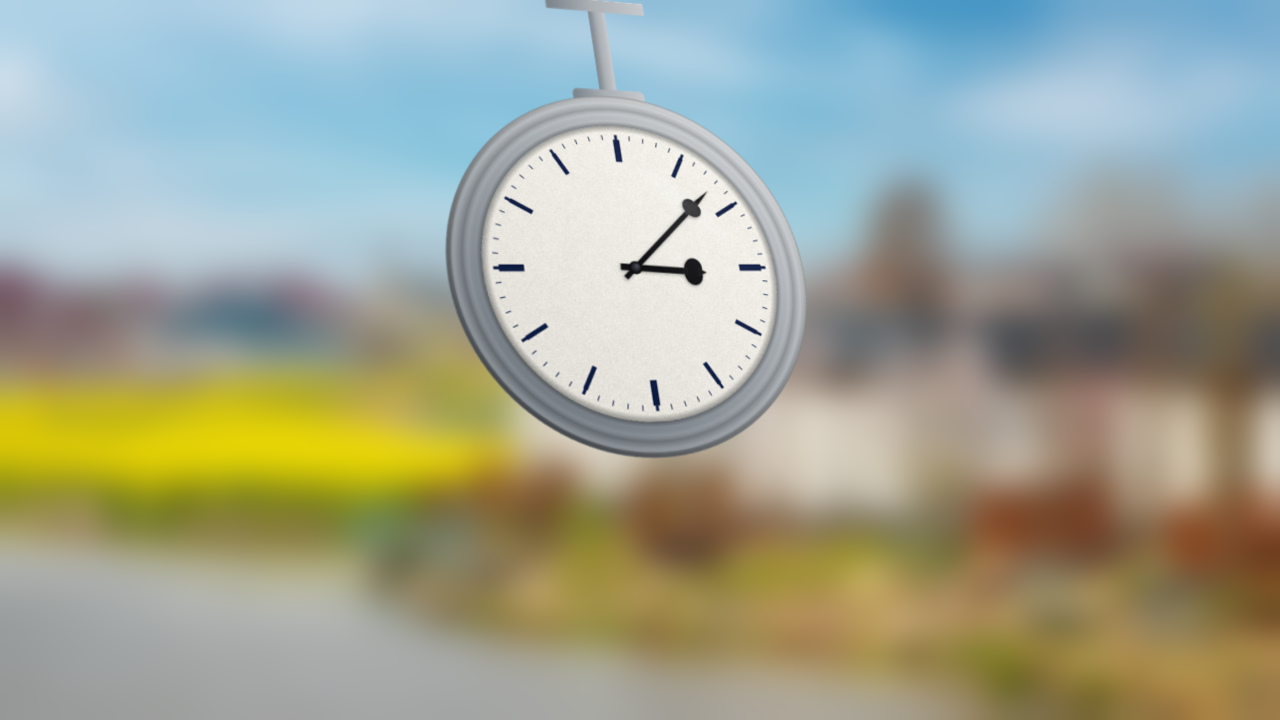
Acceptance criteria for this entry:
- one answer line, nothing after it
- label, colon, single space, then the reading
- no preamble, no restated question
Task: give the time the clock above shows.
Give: 3:08
